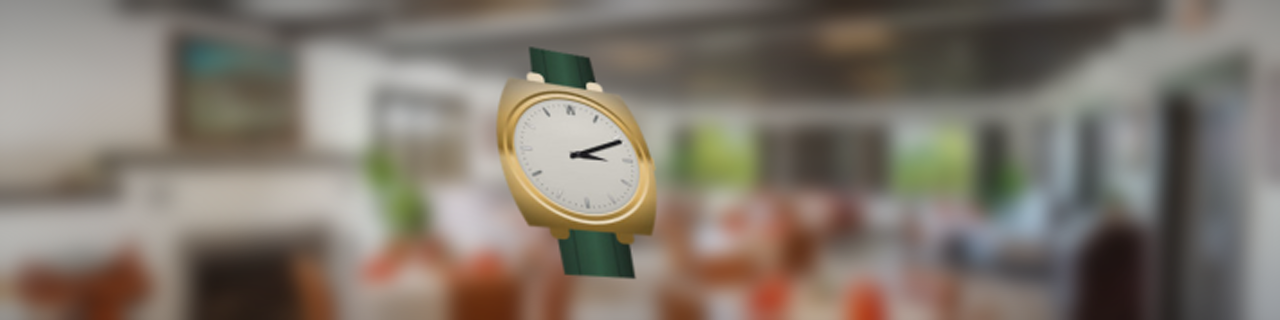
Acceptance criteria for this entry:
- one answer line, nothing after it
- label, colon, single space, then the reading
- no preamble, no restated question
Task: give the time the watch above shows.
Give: 3:11
